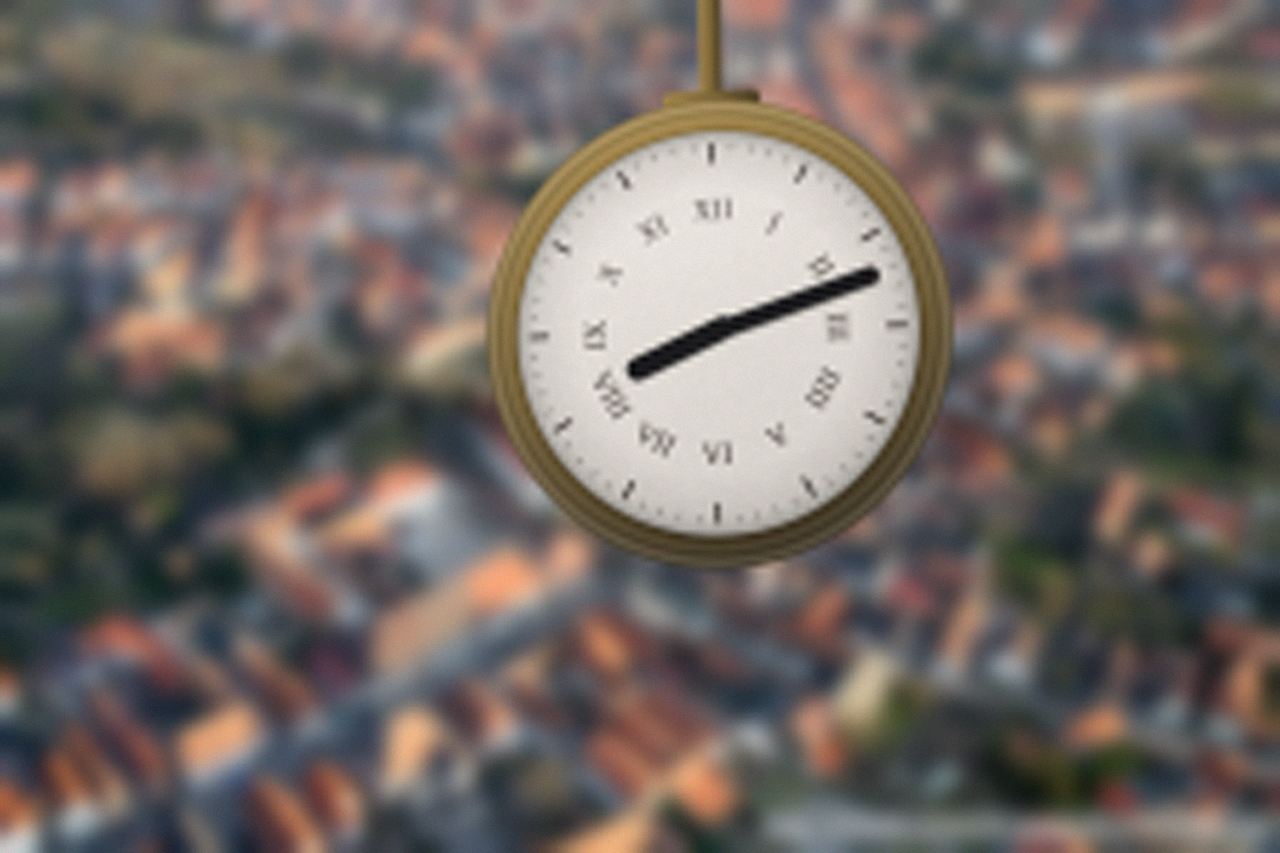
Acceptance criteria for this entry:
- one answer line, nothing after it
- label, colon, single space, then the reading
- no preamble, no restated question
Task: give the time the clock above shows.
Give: 8:12
